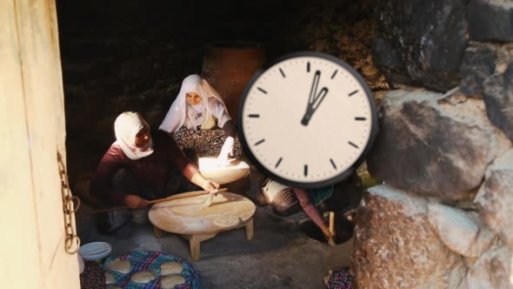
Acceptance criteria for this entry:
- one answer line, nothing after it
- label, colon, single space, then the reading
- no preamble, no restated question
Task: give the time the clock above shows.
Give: 1:02
